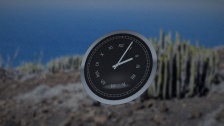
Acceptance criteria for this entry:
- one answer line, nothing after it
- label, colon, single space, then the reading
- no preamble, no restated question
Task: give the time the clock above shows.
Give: 2:04
